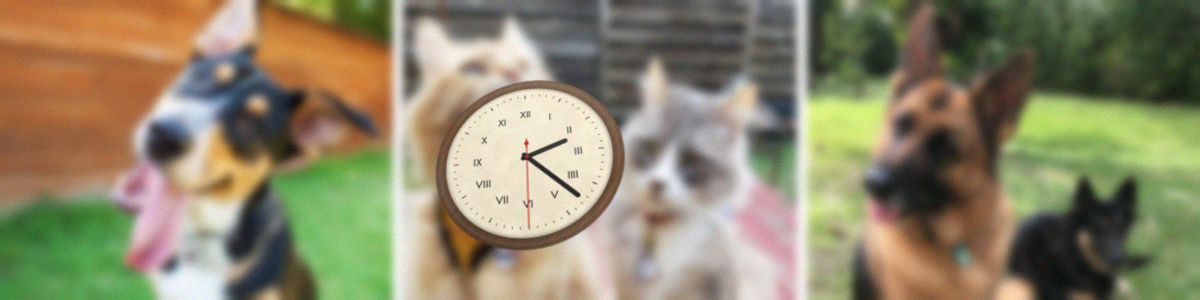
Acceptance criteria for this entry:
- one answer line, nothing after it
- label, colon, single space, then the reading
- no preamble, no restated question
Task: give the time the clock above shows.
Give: 2:22:30
